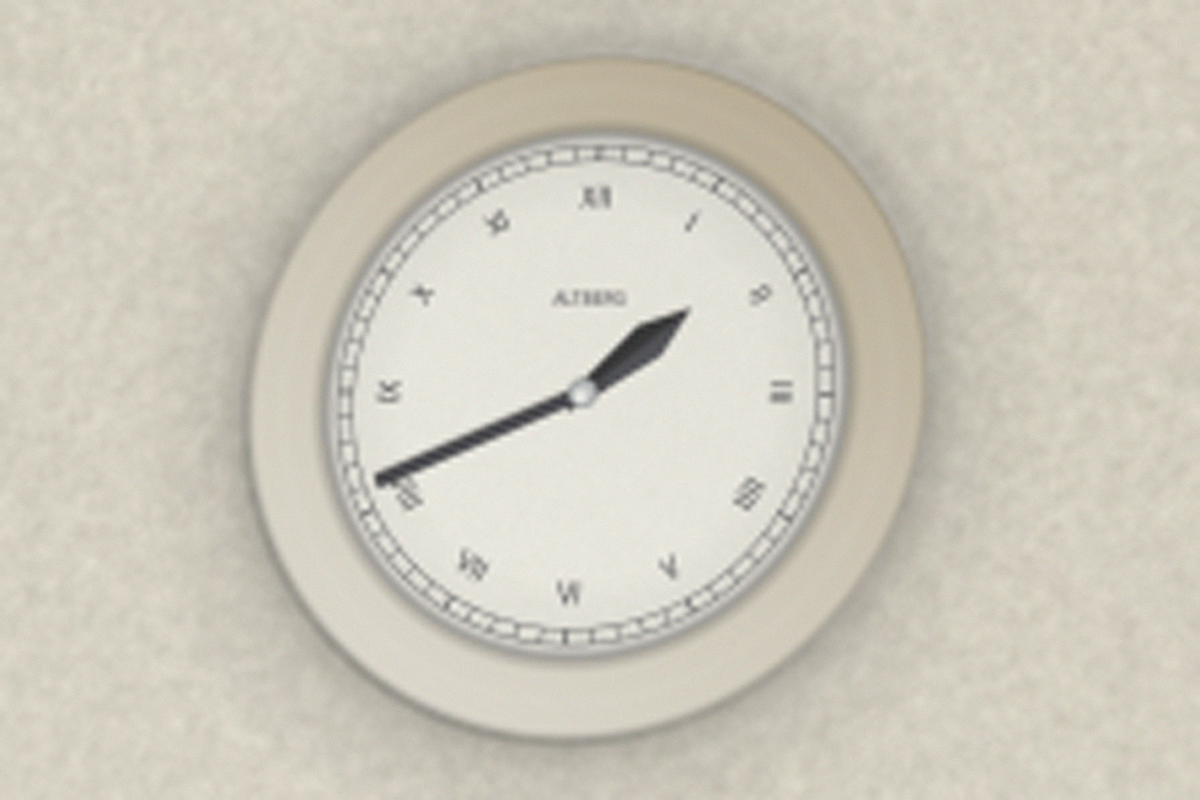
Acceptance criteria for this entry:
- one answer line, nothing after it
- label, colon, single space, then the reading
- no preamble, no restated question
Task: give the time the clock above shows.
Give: 1:41
